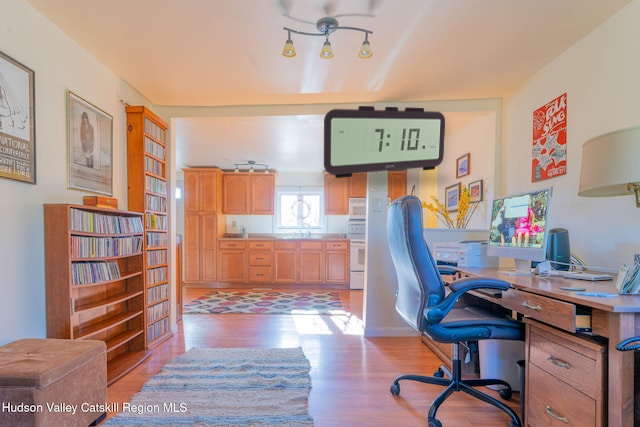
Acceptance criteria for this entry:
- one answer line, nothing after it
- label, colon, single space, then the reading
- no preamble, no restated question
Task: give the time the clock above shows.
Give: 7:10
